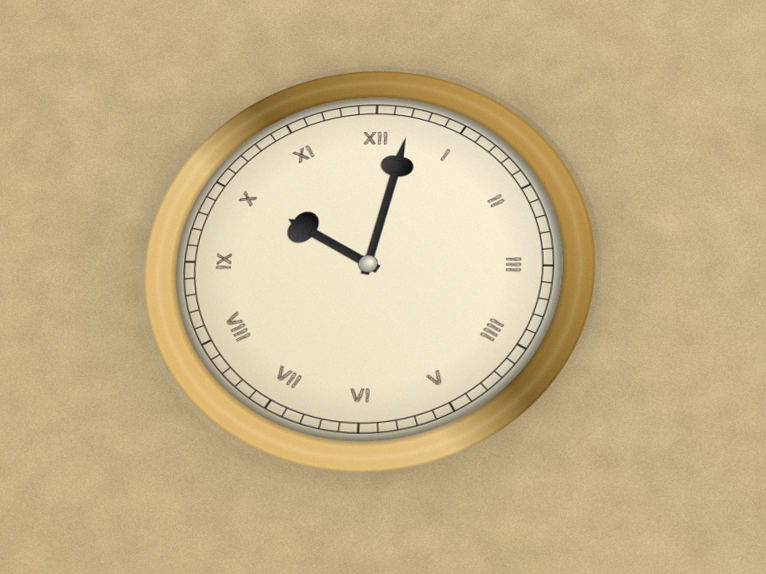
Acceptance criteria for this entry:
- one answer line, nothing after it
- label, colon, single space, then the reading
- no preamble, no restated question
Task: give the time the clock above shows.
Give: 10:02
